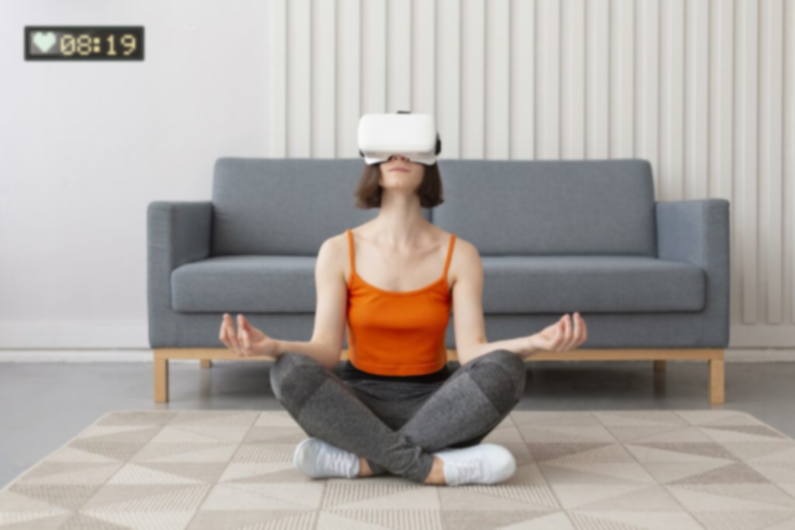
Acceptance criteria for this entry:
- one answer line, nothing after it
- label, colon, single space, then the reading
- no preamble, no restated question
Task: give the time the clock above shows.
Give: 8:19
